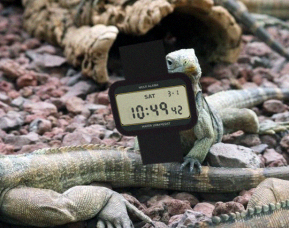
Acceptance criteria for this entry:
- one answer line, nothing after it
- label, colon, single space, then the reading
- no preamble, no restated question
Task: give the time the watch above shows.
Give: 10:49:42
